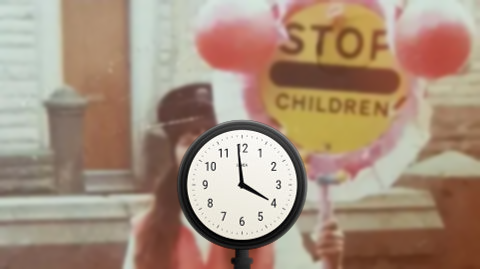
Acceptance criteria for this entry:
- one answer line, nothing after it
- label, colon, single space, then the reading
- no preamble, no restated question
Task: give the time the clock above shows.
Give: 3:59
